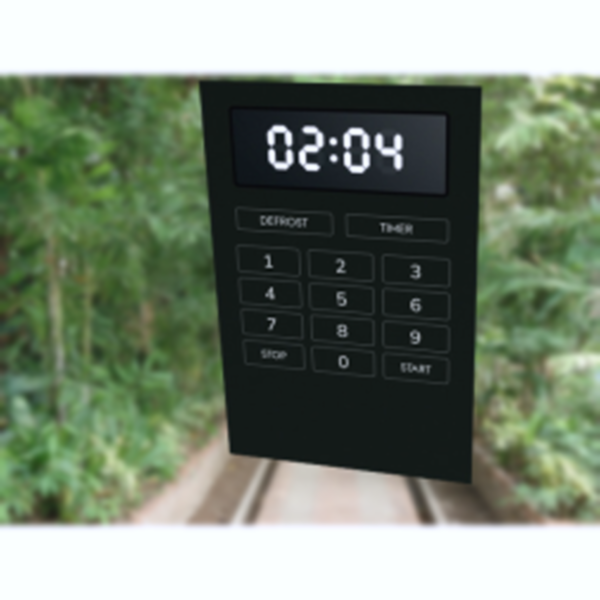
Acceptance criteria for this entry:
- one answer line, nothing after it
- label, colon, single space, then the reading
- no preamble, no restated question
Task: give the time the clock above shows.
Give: 2:04
